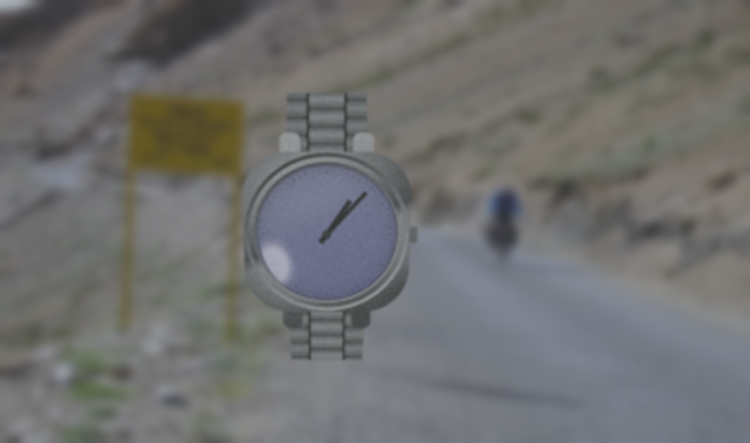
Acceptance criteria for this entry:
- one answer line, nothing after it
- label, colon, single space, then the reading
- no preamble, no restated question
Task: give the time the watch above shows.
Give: 1:07
